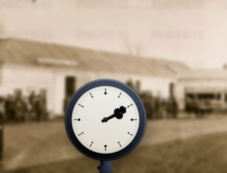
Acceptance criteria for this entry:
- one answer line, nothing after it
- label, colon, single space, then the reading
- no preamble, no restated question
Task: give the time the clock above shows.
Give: 2:10
